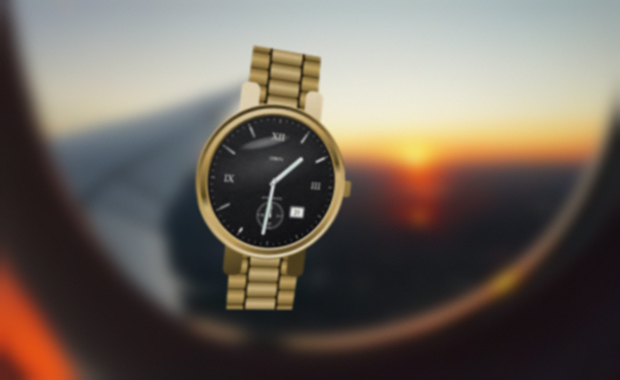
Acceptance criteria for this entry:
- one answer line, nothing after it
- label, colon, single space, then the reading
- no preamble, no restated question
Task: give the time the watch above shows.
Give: 1:31
